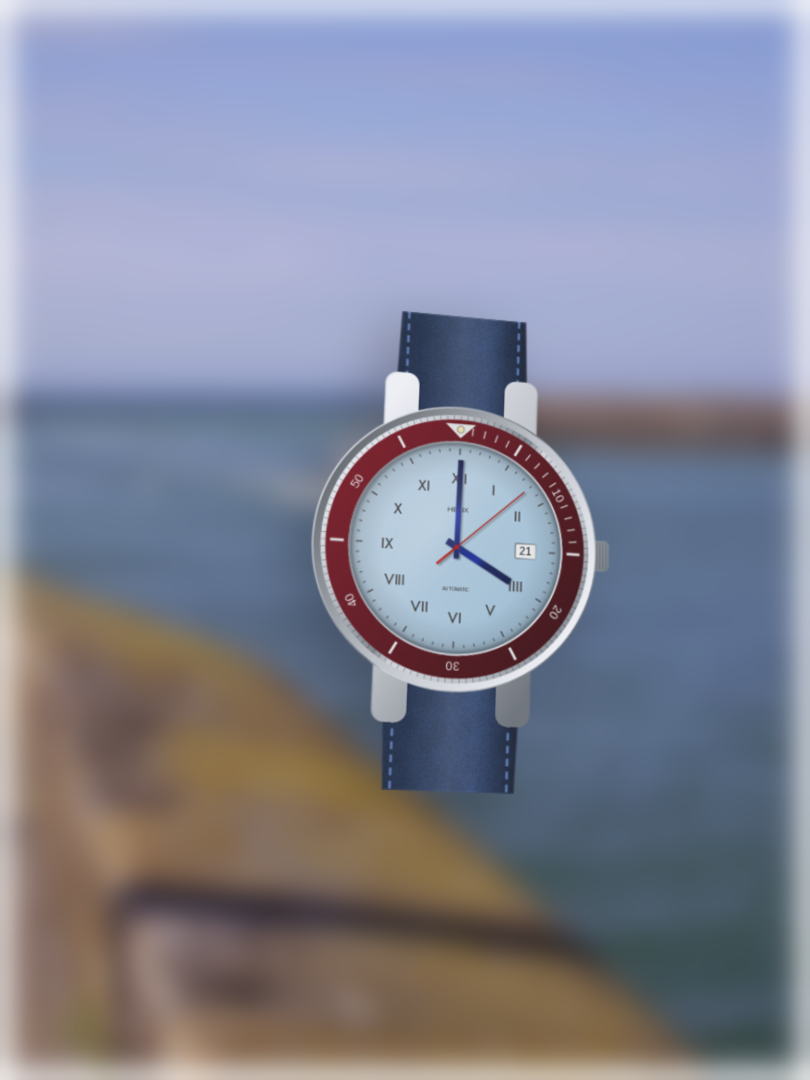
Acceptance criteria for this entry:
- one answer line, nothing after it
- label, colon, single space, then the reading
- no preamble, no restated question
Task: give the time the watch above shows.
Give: 4:00:08
